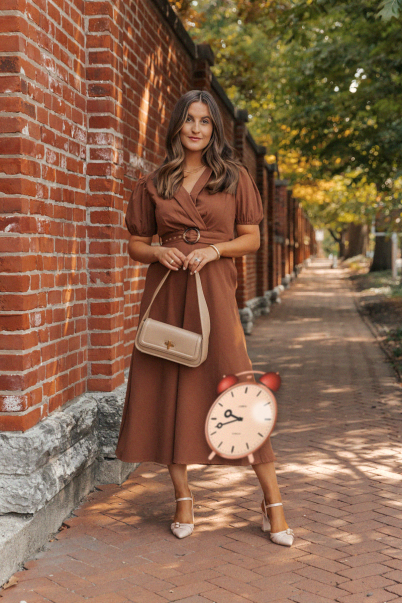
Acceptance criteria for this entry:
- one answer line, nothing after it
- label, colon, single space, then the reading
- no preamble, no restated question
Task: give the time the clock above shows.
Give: 9:42
